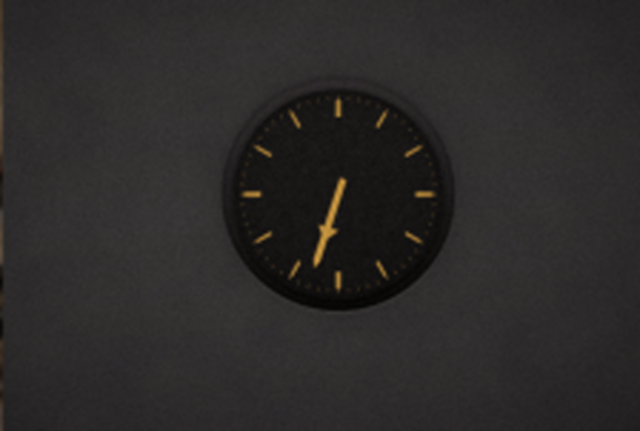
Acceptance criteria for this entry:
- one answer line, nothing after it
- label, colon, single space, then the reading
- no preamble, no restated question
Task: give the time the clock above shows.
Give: 6:33
